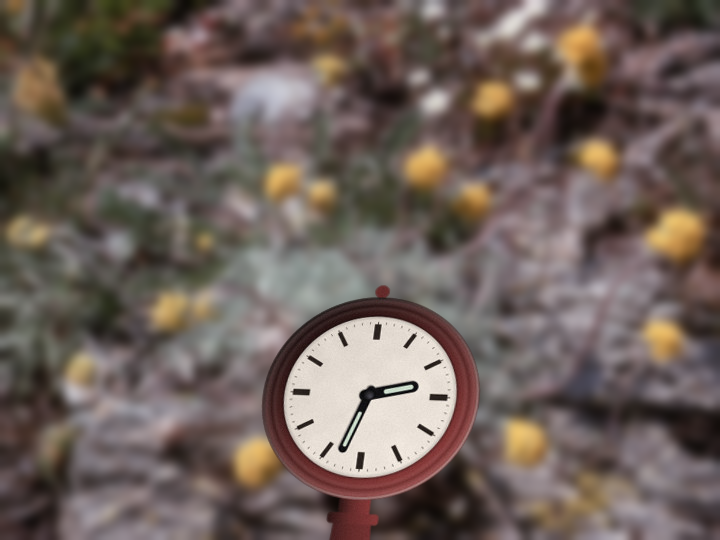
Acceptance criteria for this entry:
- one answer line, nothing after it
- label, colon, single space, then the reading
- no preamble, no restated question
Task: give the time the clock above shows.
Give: 2:33
